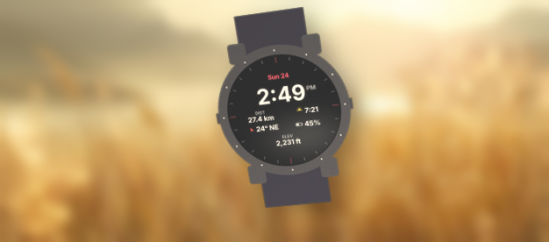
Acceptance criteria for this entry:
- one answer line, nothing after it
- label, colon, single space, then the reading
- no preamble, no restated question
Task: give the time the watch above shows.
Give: 2:49
